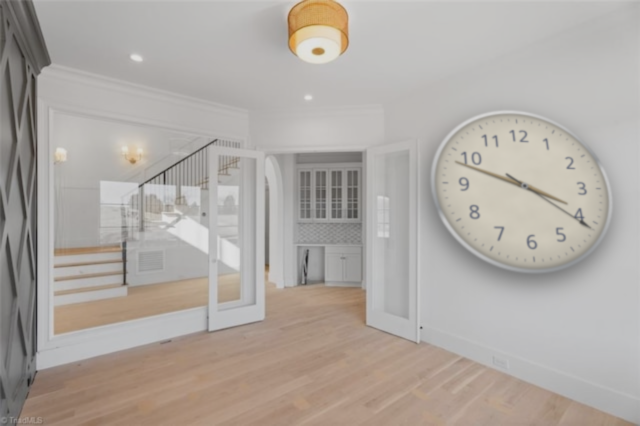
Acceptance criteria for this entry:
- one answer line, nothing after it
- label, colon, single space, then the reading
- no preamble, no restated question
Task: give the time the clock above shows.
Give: 3:48:21
